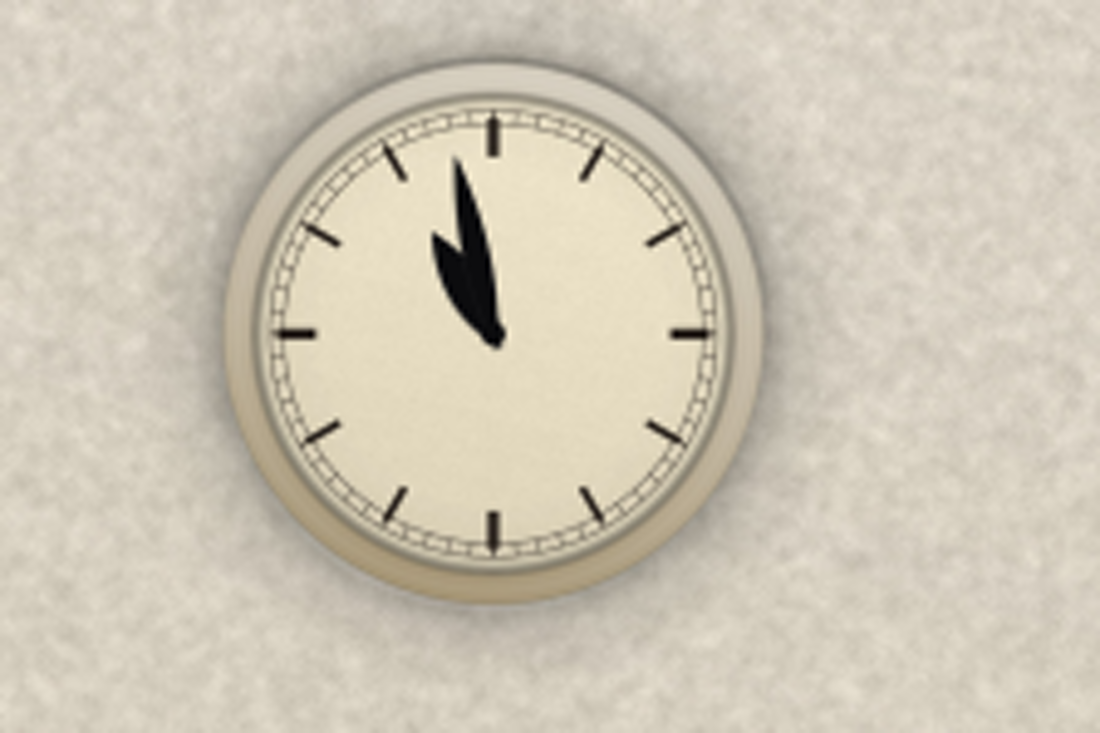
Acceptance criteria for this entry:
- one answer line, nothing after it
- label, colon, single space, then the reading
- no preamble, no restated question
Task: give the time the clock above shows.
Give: 10:58
